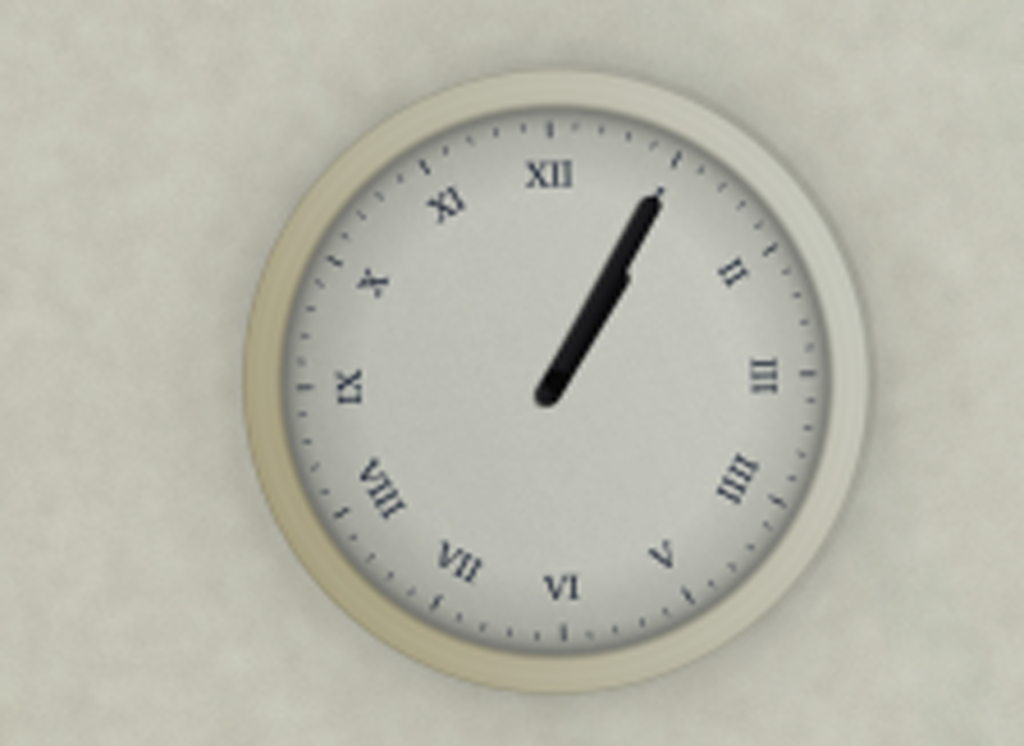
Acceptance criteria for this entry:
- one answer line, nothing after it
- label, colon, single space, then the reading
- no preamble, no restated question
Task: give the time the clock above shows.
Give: 1:05
